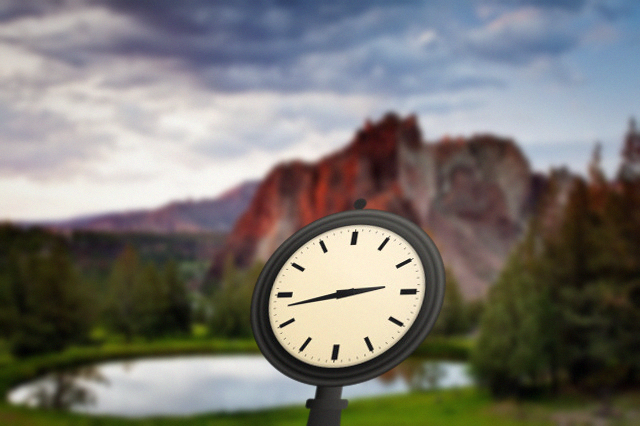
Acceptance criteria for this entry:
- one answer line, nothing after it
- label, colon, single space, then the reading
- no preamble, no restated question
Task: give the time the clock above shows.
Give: 2:43
